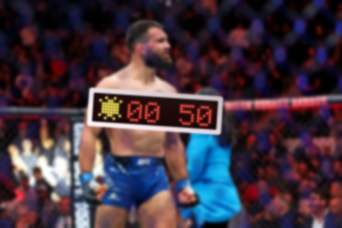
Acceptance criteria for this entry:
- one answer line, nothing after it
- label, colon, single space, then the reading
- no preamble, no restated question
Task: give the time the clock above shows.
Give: 0:50
